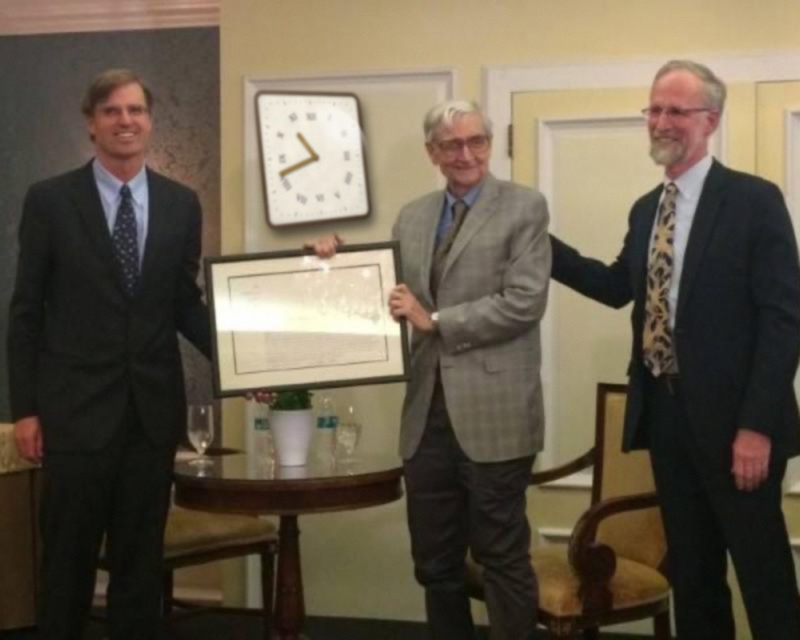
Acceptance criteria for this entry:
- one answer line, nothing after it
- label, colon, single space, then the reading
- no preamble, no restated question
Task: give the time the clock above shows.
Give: 10:42
